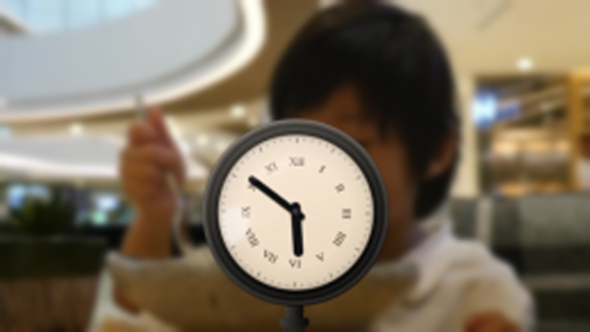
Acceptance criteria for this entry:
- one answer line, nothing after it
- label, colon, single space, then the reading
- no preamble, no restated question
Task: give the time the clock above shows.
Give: 5:51
